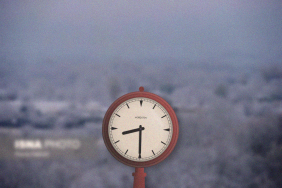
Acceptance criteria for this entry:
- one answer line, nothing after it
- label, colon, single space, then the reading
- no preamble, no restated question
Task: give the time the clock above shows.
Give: 8:30
